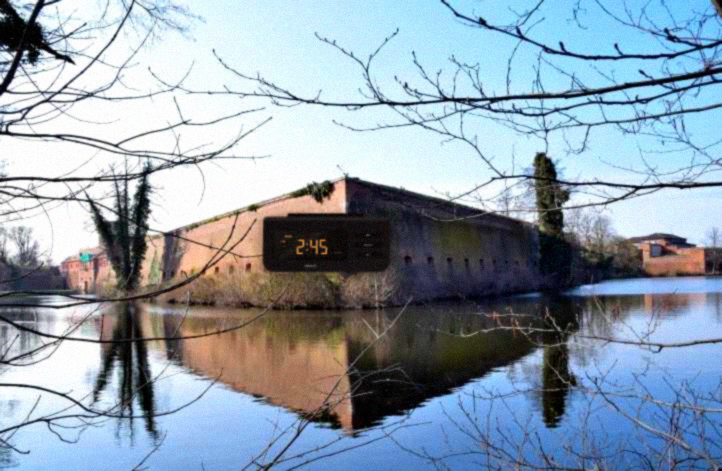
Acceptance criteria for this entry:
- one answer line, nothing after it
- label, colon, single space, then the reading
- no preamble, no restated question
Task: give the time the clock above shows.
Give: 2:45
